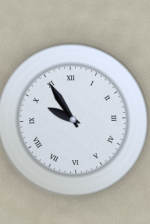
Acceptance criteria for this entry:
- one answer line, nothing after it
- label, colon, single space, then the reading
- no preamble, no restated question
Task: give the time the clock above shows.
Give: 9:55
